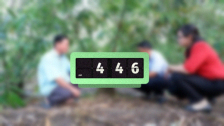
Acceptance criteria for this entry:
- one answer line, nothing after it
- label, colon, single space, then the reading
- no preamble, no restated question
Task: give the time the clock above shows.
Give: 4:46
